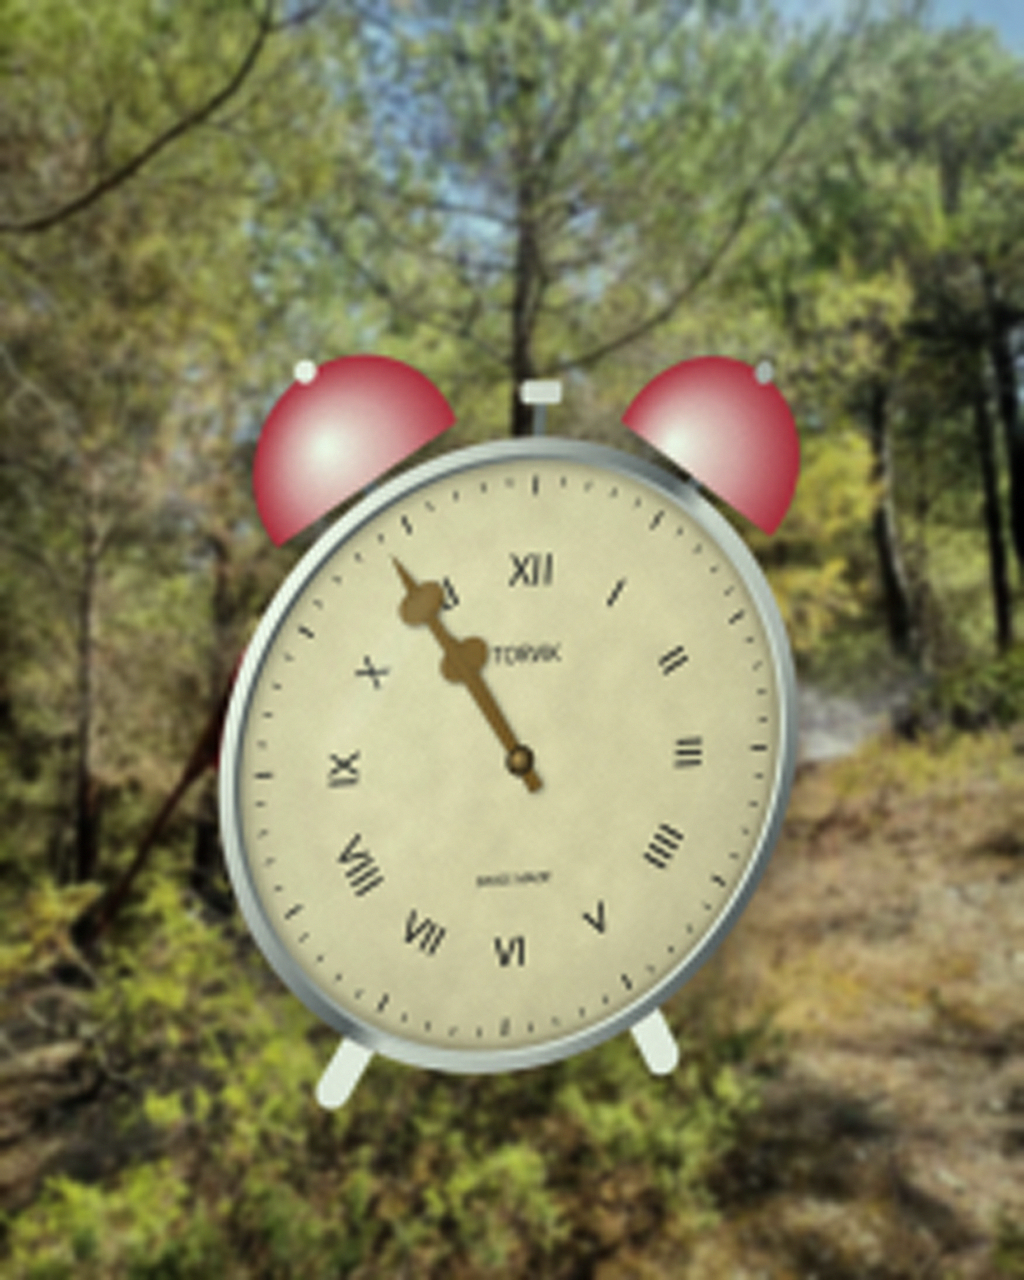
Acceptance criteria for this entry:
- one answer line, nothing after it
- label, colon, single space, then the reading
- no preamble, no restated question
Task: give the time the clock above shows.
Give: 10:54
